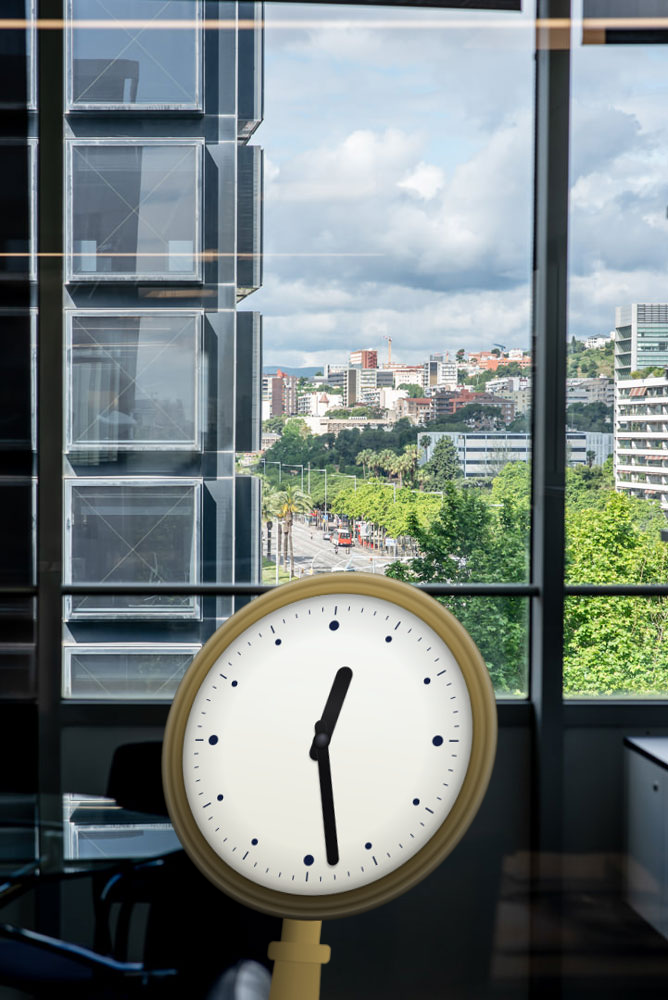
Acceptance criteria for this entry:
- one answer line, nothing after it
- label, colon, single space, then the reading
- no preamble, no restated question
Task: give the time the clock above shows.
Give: 12:28
